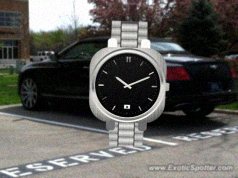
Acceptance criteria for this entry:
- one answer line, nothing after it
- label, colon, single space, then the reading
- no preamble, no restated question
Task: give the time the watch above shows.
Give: 10:11
